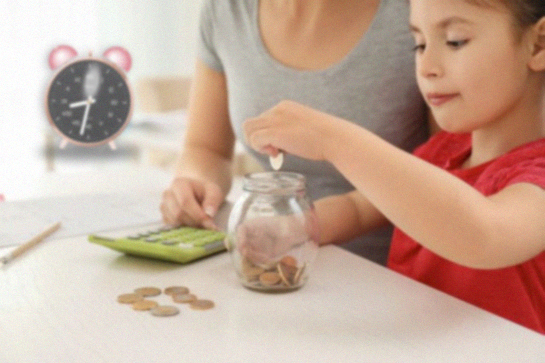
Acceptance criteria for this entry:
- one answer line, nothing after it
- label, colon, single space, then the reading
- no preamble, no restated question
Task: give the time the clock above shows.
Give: 8:32
